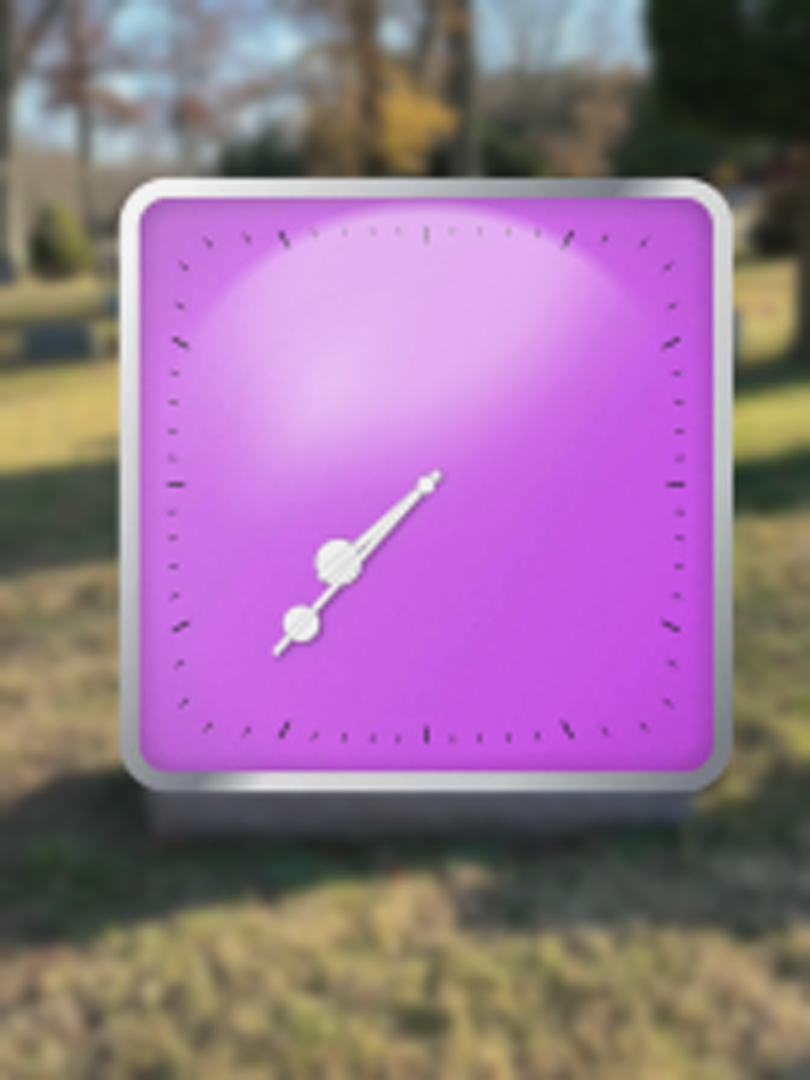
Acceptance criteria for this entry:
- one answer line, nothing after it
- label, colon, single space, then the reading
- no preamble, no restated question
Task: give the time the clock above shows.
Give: 7:37
